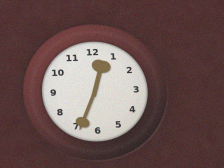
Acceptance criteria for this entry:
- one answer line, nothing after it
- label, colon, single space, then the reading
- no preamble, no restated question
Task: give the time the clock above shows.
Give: 12:34
